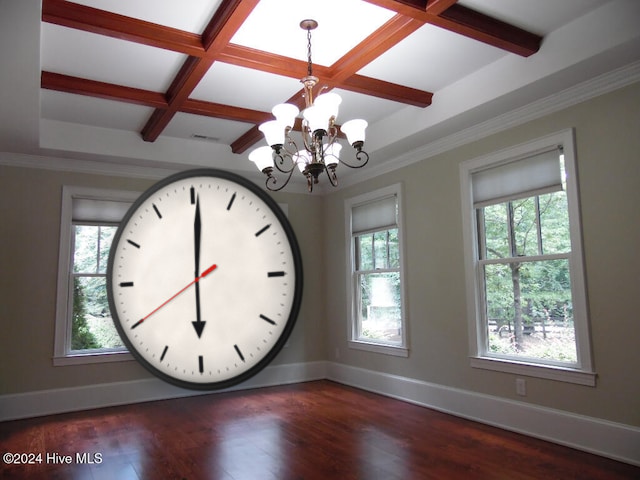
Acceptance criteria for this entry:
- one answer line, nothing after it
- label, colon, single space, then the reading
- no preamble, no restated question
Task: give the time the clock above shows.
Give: 6:00:40
